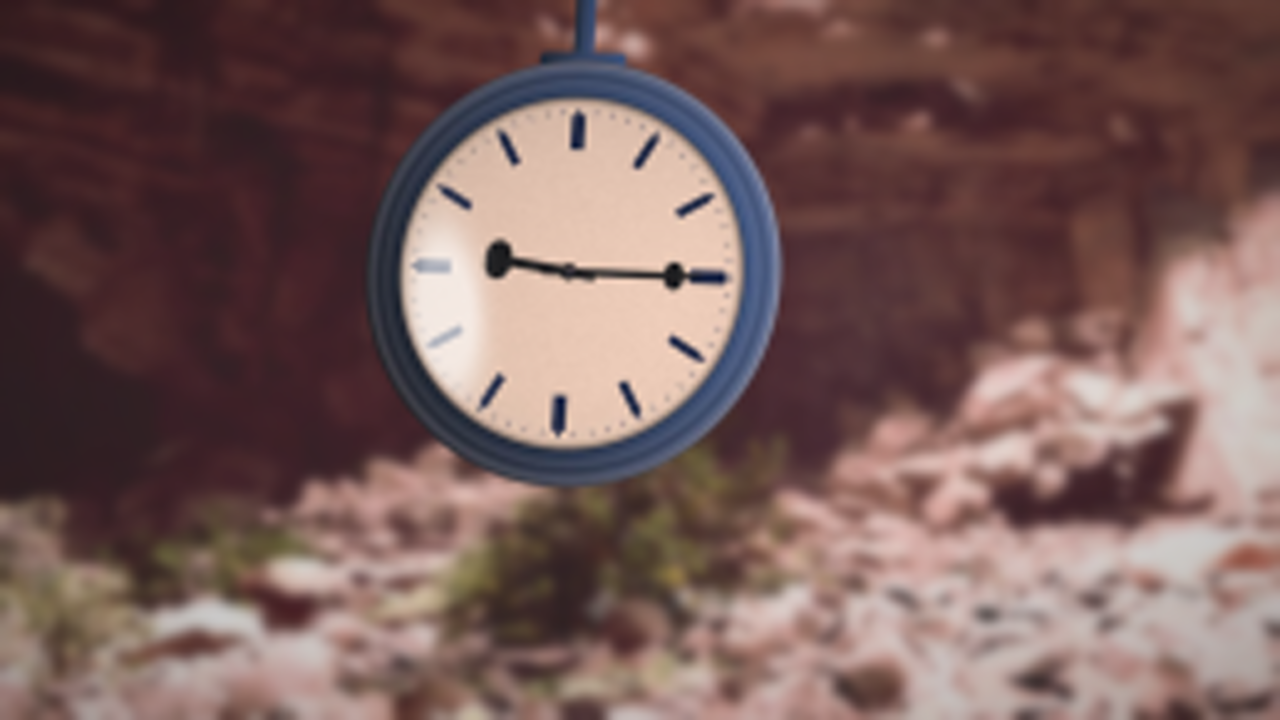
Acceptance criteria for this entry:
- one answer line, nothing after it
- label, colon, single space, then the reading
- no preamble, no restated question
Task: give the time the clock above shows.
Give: 9:15
